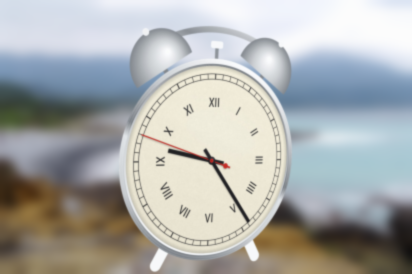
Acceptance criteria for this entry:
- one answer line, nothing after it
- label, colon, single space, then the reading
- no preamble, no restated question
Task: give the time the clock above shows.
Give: 9:23:48
